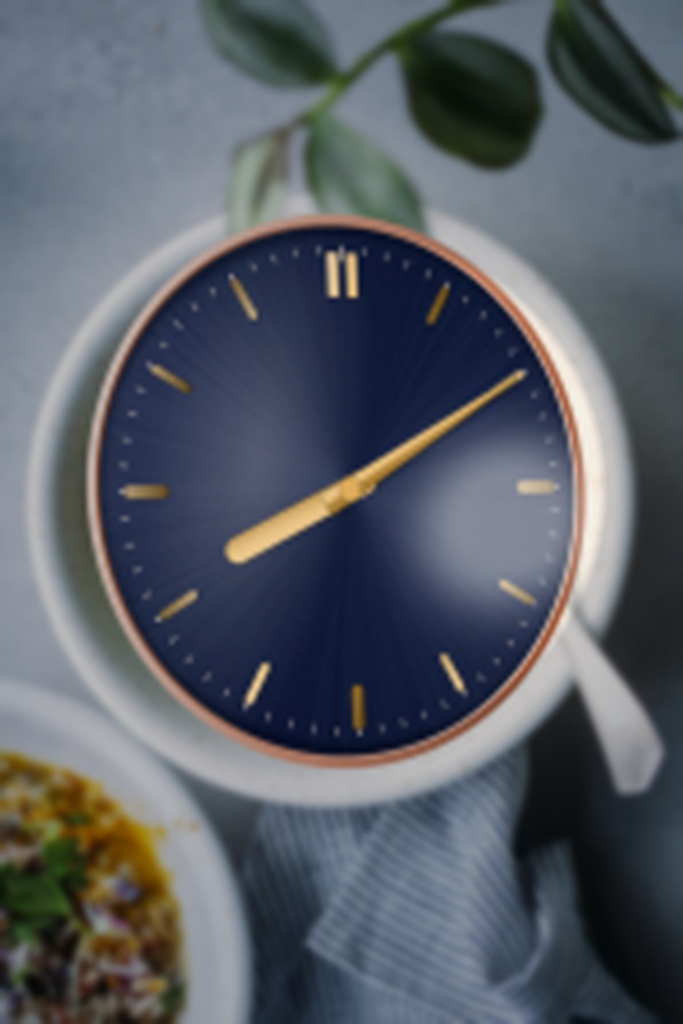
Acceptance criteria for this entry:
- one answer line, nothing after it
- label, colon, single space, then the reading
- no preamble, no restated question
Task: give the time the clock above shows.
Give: 8:10
